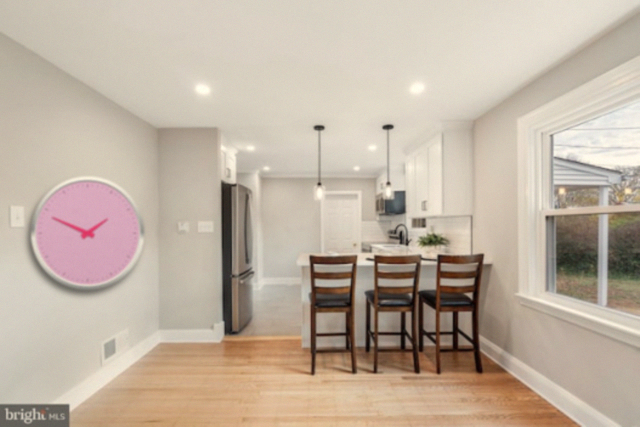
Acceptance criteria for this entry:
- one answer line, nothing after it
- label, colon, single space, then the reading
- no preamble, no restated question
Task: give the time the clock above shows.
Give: 1:49
